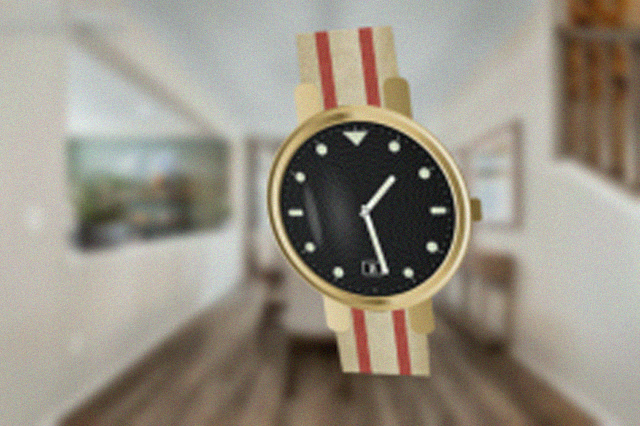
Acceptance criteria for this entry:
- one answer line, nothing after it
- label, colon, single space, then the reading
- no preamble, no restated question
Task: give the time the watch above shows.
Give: 1:28
